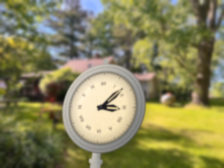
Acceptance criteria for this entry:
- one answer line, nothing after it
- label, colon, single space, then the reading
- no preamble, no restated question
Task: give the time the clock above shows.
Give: 3:08
